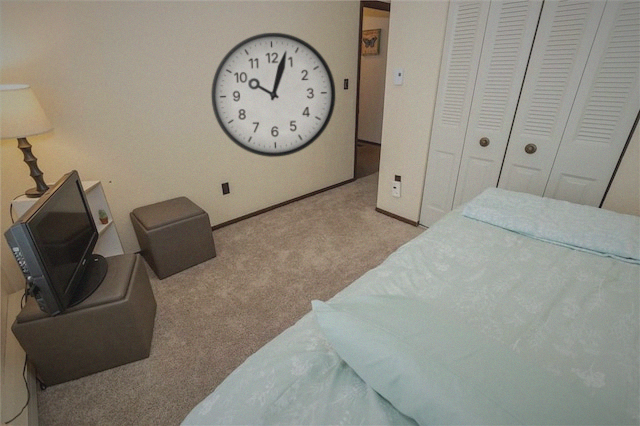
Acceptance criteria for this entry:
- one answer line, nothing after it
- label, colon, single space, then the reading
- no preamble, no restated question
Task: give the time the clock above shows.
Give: 10:03
